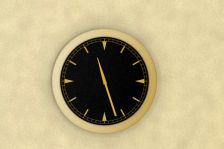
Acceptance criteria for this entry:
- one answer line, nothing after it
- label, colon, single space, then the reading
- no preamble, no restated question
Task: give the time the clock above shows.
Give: 11:27
